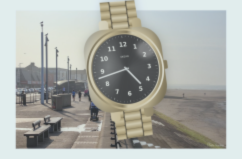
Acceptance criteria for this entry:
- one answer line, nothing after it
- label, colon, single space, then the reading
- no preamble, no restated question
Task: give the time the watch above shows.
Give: 4:43
